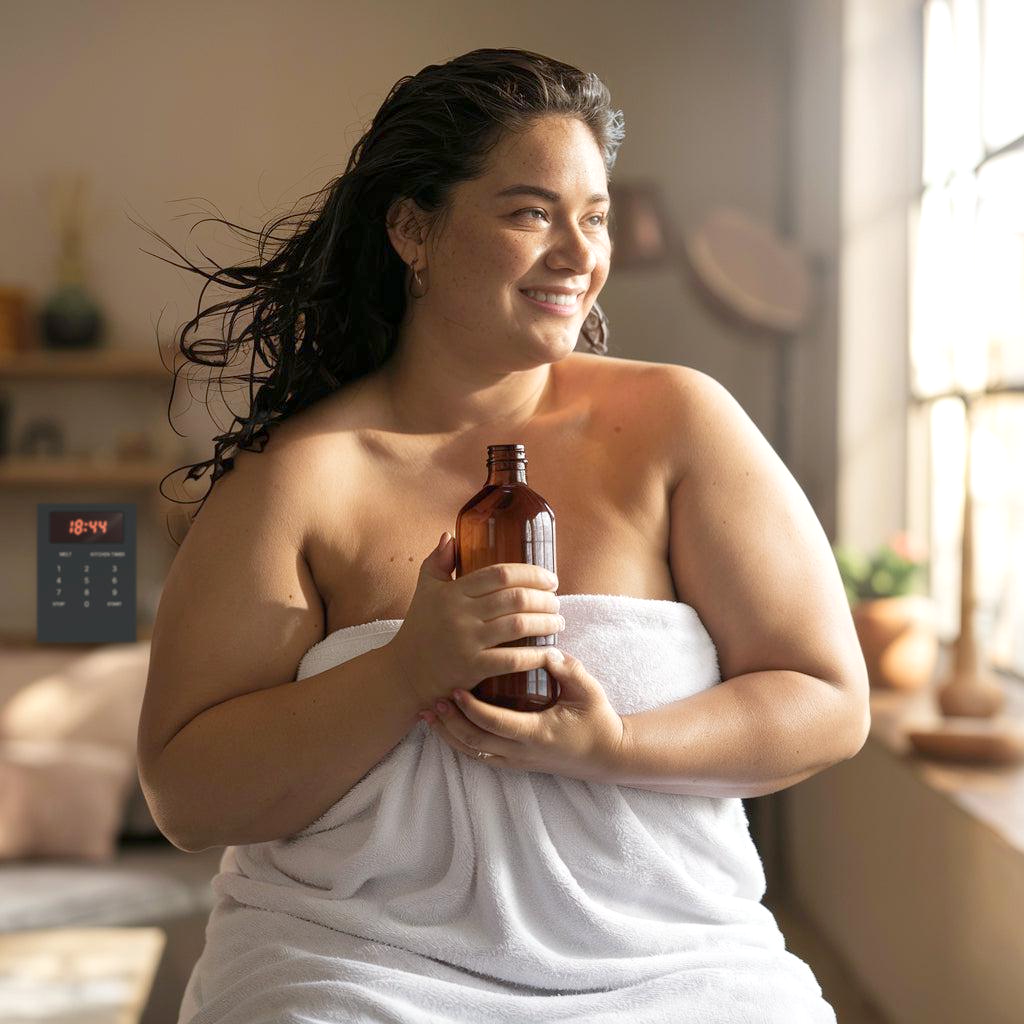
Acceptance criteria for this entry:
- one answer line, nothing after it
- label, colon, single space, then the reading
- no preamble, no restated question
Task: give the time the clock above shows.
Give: 18:44
